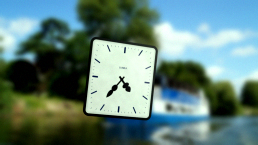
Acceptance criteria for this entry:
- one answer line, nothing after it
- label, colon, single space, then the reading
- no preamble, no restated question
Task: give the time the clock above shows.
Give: 4:36
